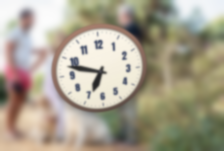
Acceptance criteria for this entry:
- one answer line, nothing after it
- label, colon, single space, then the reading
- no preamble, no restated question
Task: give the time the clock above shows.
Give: 6:48
